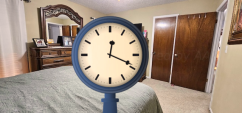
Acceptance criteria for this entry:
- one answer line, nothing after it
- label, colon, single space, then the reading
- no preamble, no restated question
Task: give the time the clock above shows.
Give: 12:19
